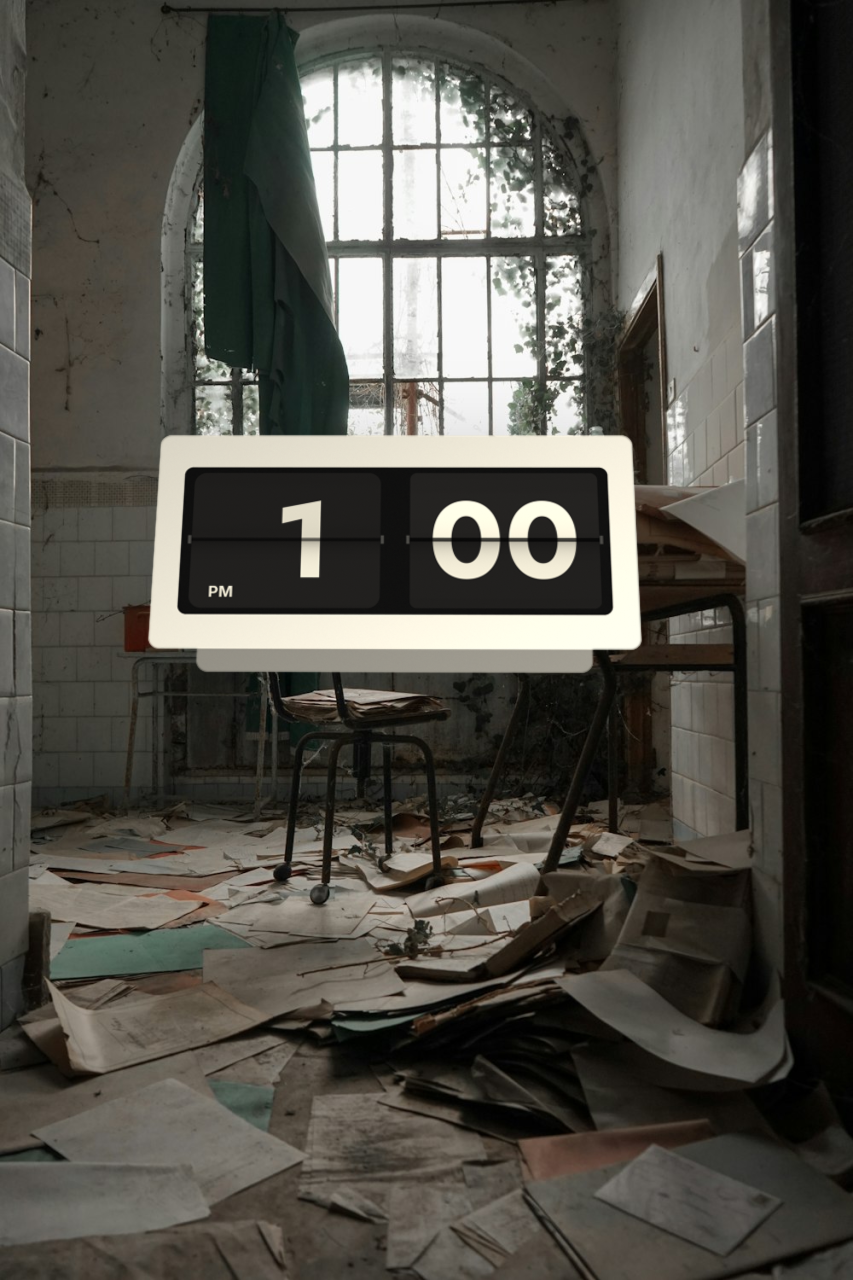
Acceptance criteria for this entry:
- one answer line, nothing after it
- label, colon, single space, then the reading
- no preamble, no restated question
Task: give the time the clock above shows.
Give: 1:00
